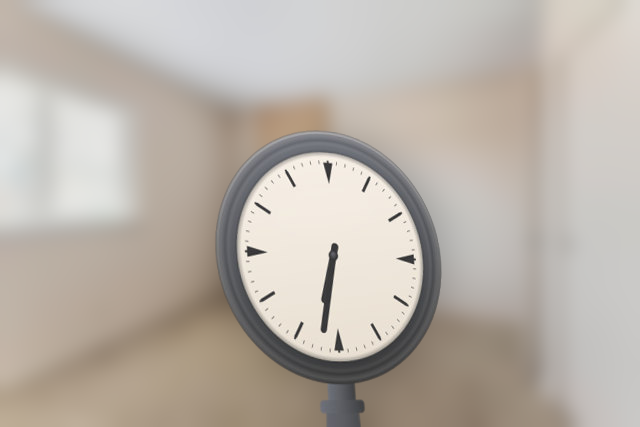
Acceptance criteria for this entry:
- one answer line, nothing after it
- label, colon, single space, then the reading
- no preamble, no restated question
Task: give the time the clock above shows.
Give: 6:32
